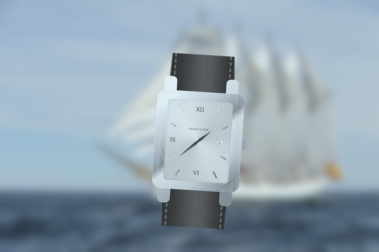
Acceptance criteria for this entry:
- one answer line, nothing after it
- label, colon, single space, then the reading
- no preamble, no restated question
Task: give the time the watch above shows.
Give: 1:38
